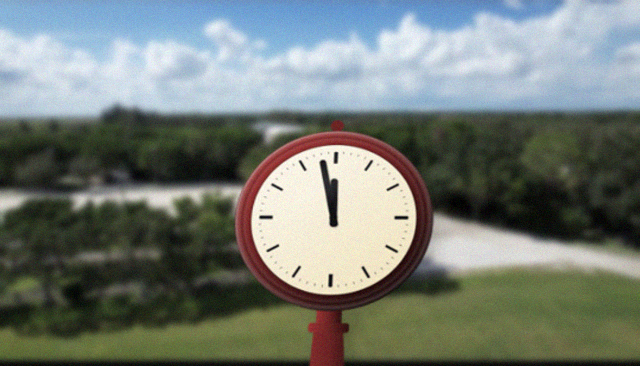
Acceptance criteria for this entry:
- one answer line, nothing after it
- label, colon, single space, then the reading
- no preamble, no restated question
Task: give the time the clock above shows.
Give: 11:58
